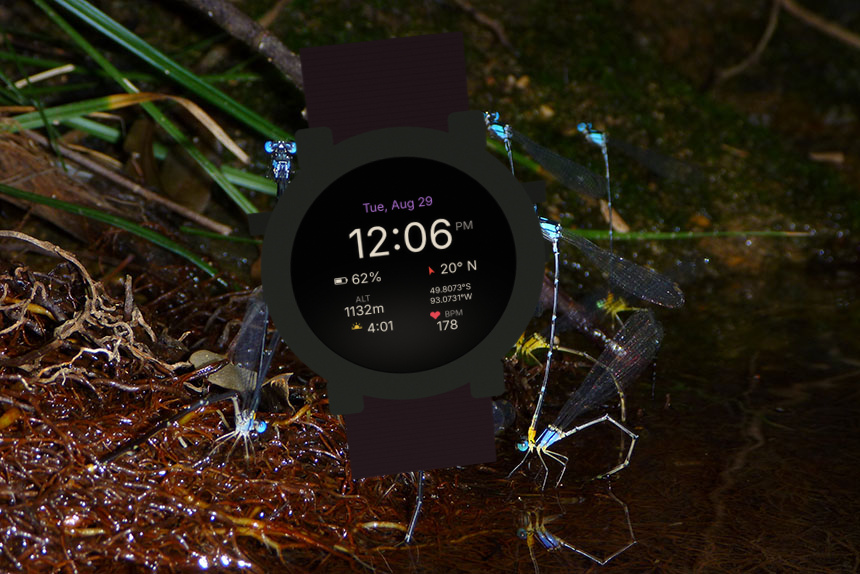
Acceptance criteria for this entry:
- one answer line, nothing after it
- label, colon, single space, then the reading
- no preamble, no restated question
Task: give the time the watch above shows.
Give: 12:06
